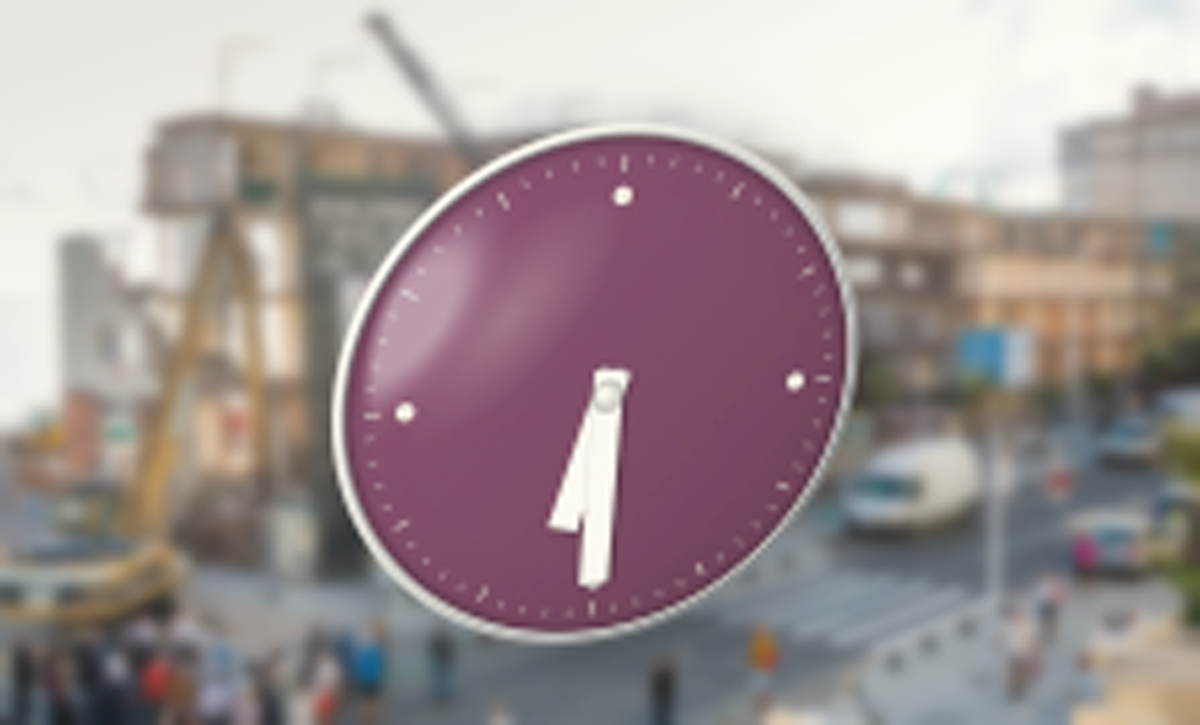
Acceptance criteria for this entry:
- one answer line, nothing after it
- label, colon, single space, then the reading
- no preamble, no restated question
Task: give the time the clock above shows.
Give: 6:30
